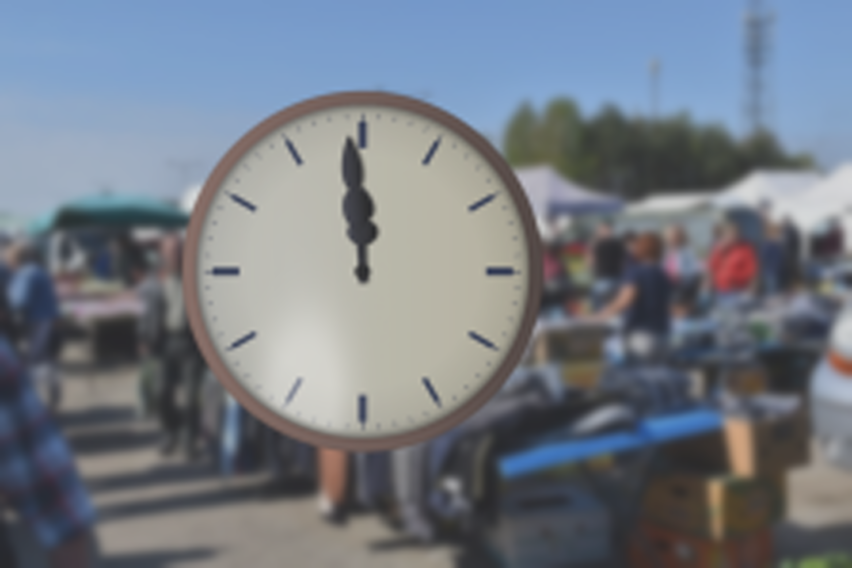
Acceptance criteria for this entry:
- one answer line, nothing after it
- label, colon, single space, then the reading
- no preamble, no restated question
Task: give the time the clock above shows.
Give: 11:59
